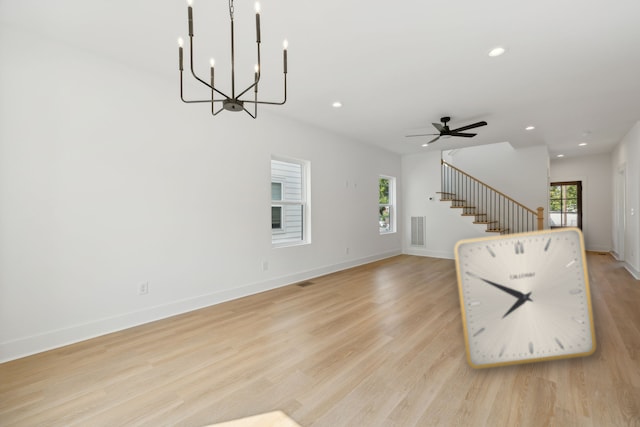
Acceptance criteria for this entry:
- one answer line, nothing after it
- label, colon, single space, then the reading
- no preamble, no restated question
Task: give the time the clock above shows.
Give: 7:50
